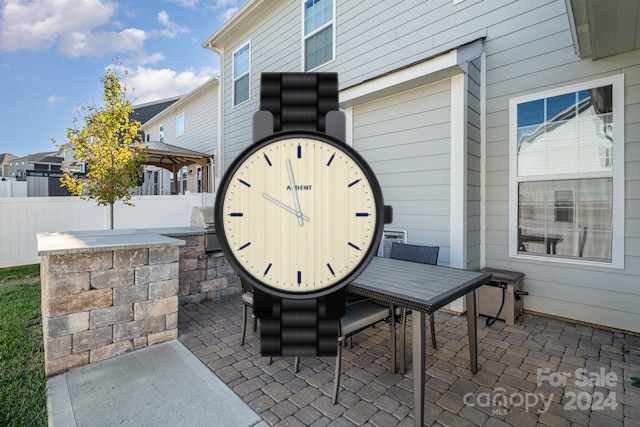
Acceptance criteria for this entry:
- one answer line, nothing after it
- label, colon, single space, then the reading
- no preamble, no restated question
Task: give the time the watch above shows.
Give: 9:58
